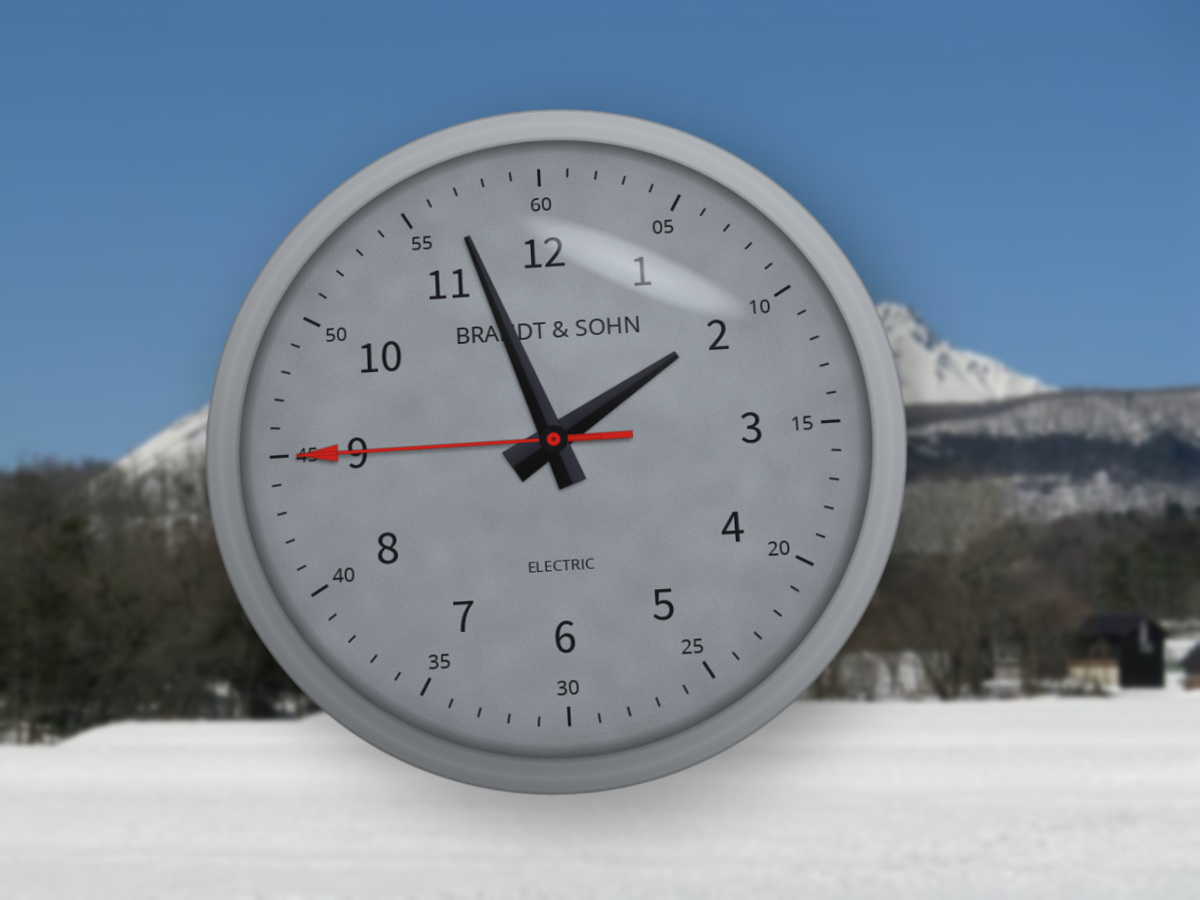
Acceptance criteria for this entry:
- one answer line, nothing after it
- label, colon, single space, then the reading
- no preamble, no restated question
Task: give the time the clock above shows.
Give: 1:56:45
